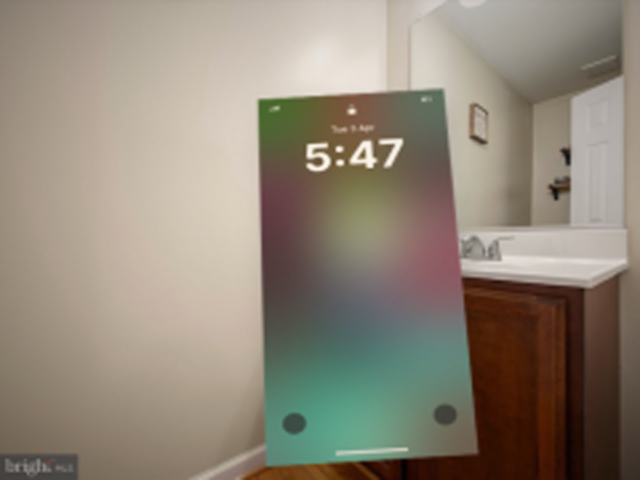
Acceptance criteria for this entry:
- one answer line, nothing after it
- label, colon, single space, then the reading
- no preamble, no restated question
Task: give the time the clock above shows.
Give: 5:47
